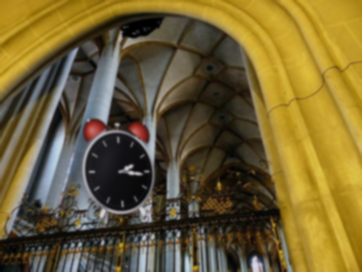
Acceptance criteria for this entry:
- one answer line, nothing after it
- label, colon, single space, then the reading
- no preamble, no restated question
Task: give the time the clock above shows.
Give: 2:16
